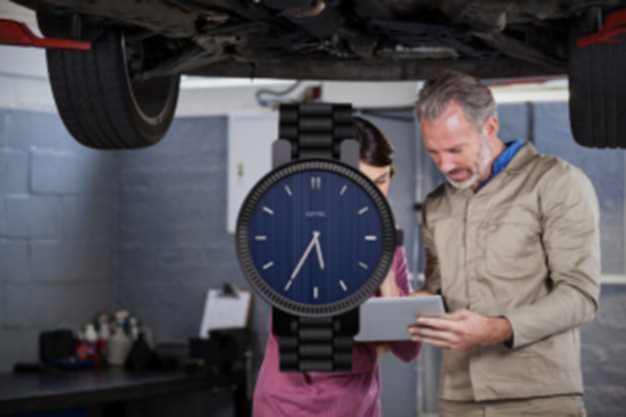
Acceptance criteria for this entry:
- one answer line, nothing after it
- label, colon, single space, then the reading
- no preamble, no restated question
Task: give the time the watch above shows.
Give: 5:35
